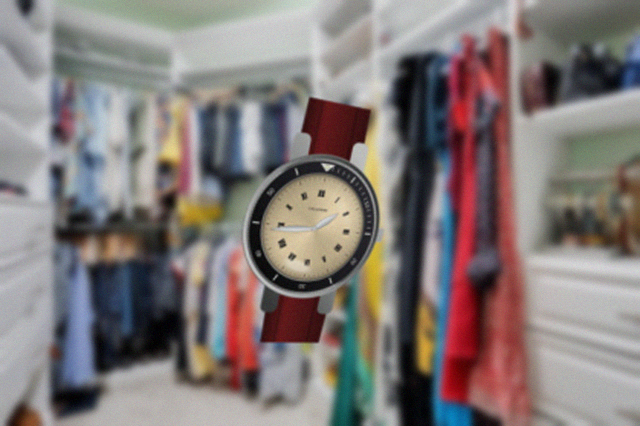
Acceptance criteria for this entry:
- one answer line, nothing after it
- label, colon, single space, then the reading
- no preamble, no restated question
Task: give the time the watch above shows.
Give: 1:44
